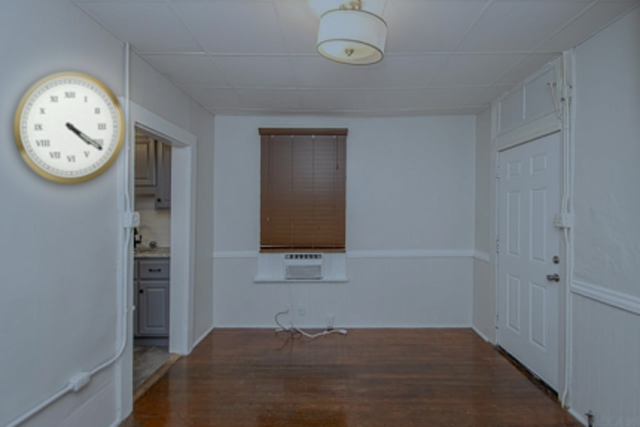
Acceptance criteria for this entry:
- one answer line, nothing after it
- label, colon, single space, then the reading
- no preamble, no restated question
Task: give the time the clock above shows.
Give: 4:21
